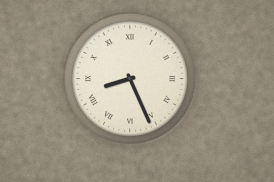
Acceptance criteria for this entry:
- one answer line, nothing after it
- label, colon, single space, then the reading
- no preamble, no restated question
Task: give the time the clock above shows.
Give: 8:26
